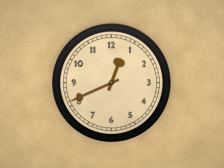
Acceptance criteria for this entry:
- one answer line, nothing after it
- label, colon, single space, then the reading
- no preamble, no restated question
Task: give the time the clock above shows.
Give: 12:41
